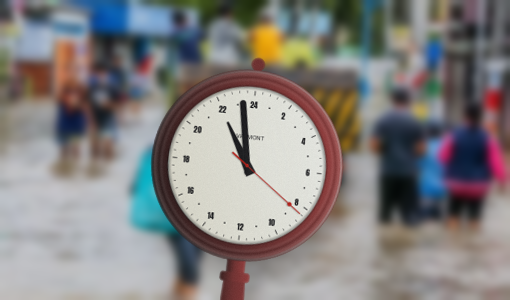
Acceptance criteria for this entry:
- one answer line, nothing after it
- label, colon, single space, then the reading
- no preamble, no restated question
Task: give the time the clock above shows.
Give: 21:58:21
